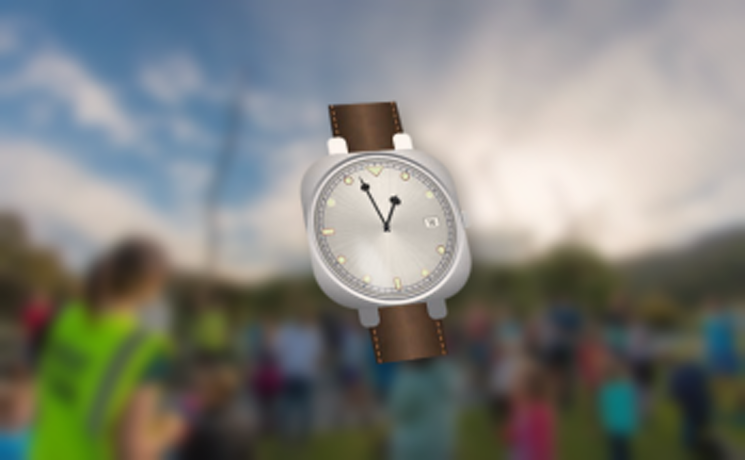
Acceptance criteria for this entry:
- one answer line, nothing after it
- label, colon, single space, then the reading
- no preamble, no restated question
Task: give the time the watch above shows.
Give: 12:57
